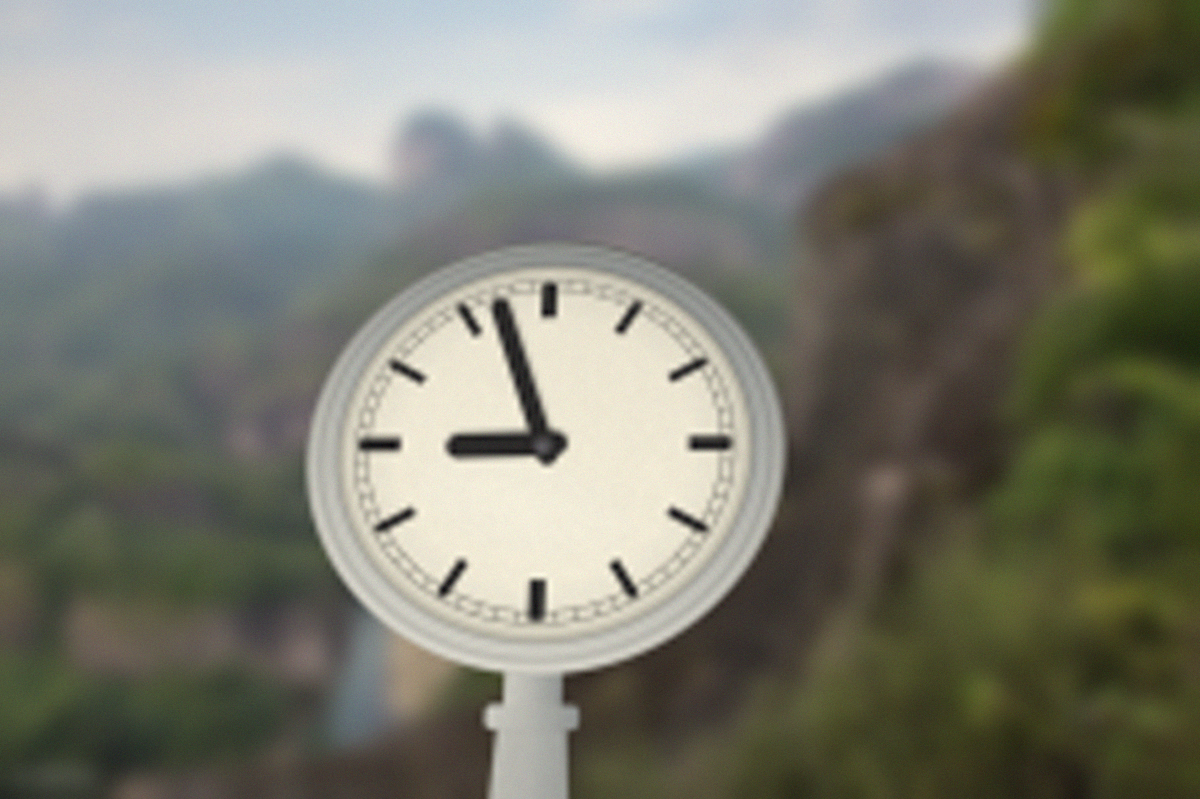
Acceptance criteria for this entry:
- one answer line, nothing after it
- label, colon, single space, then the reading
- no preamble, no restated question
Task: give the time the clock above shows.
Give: 8:57
